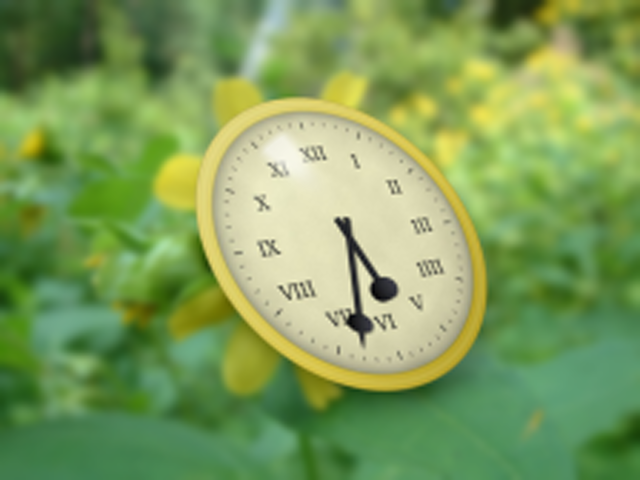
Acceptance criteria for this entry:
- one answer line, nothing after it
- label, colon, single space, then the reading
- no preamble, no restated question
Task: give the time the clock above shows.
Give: 5:33
